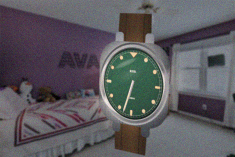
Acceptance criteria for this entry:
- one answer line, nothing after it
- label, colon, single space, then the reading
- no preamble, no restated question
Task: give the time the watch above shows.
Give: 6:33
